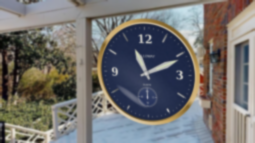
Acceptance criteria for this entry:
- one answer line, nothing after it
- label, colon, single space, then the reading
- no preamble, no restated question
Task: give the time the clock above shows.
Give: 11:11
